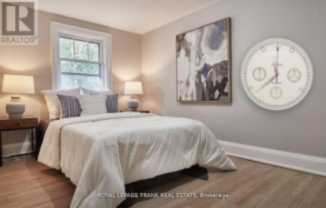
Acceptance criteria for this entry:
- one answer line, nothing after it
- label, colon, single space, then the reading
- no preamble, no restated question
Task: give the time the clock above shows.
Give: 11:38
